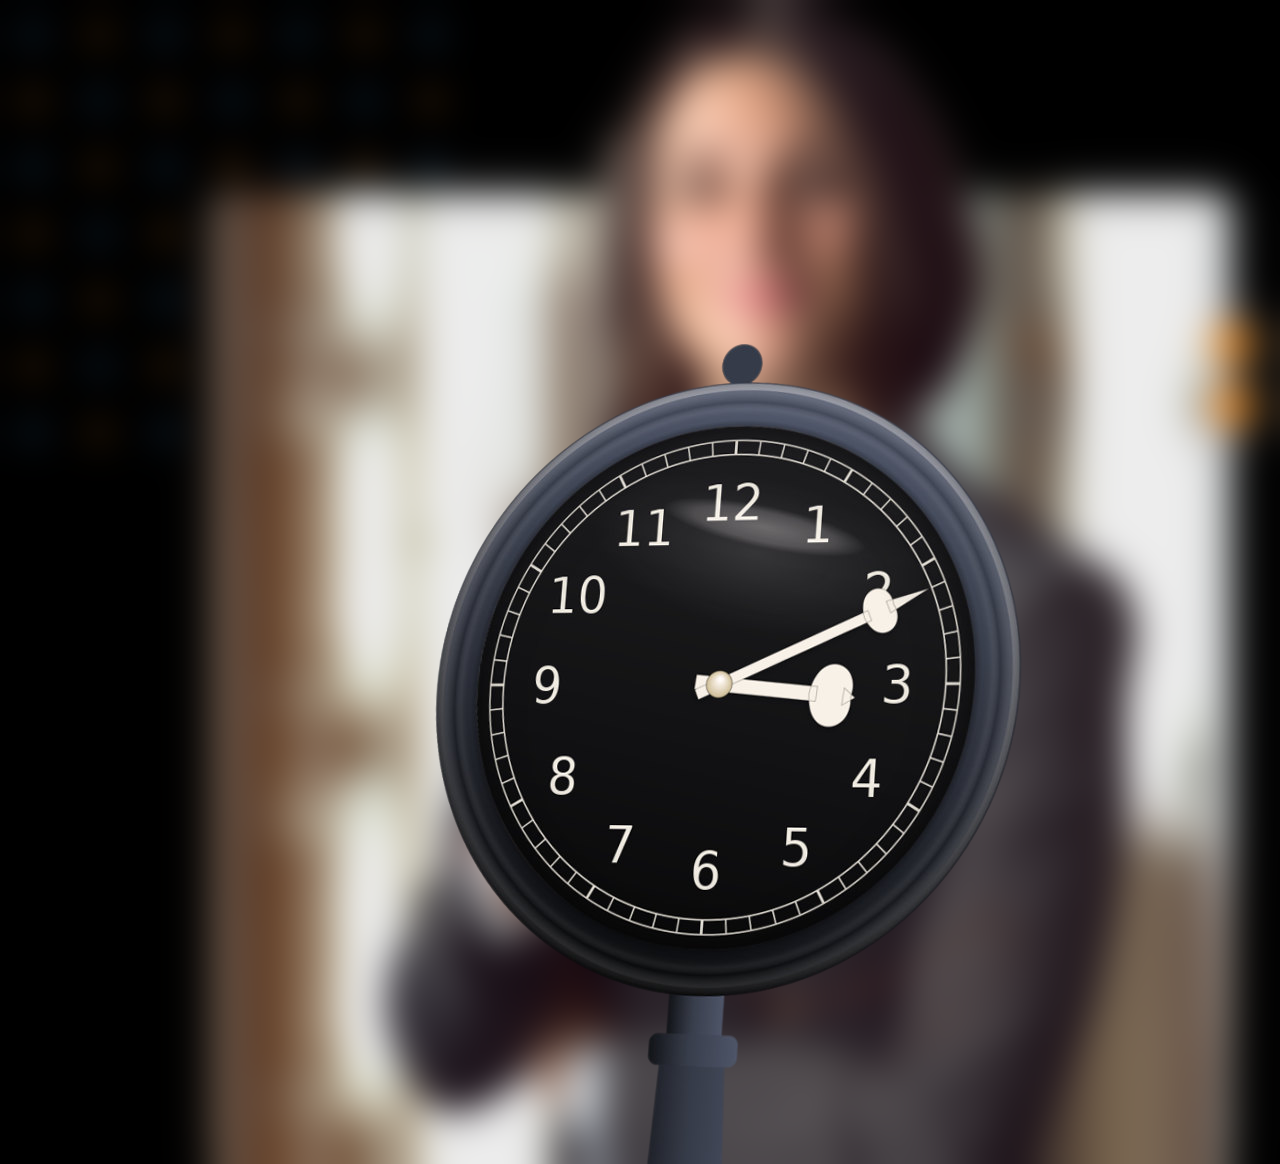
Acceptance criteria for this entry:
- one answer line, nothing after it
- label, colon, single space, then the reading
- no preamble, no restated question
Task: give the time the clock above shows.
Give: 3:11
